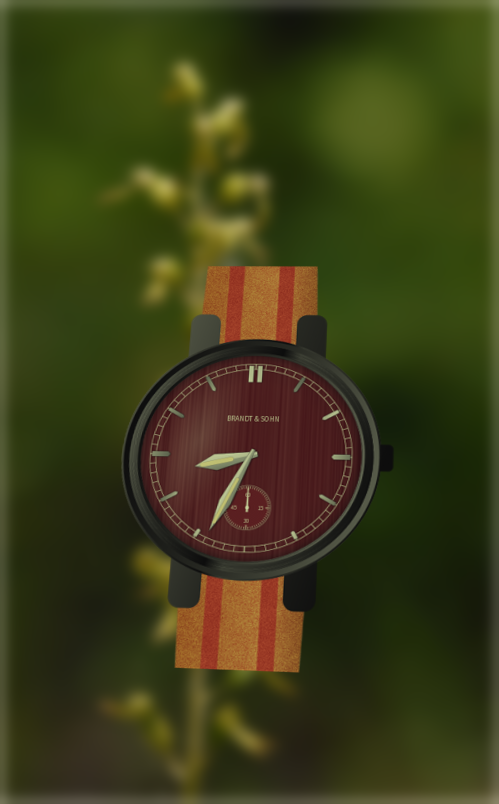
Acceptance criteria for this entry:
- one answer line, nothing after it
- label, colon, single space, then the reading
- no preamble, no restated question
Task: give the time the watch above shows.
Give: 8:34
